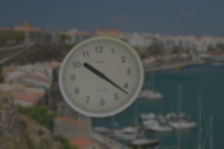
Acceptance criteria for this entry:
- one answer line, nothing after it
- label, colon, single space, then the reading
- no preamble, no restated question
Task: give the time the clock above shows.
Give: 10:22
